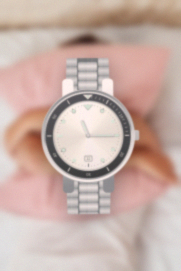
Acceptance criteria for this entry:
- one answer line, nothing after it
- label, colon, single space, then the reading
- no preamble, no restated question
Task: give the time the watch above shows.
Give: 11:15
